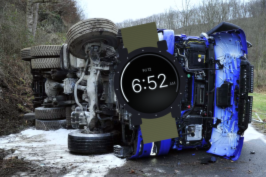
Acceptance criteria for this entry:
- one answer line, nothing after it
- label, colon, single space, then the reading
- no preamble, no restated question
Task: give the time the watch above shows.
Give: 6:52
